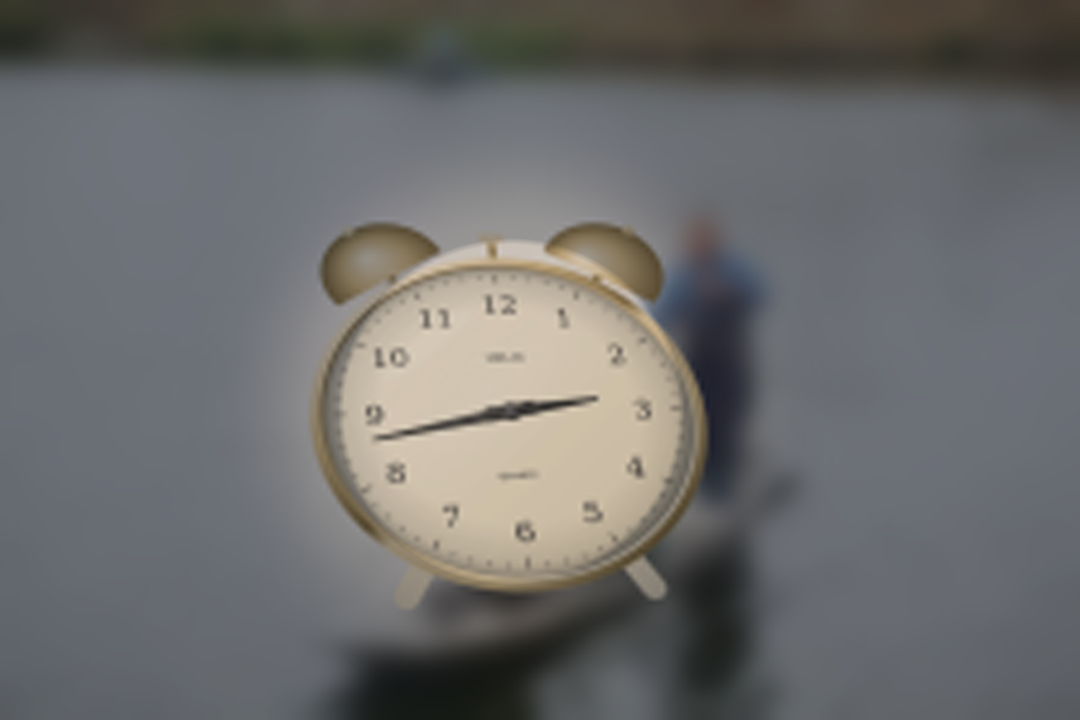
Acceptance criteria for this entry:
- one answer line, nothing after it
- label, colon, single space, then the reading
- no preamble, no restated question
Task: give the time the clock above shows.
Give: 2:43
